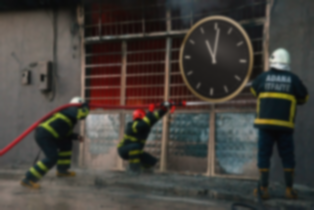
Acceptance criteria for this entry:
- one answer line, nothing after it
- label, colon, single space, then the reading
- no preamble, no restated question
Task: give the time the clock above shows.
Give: 11:01
